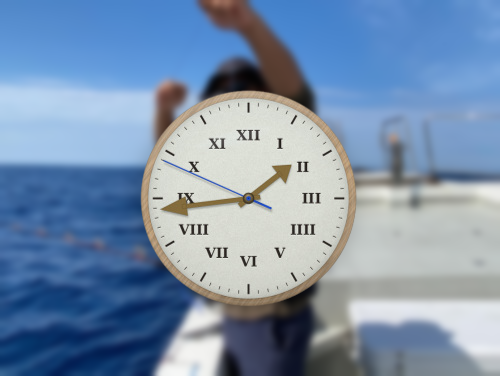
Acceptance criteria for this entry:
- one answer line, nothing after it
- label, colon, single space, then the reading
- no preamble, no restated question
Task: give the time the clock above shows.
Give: 1:43:49
